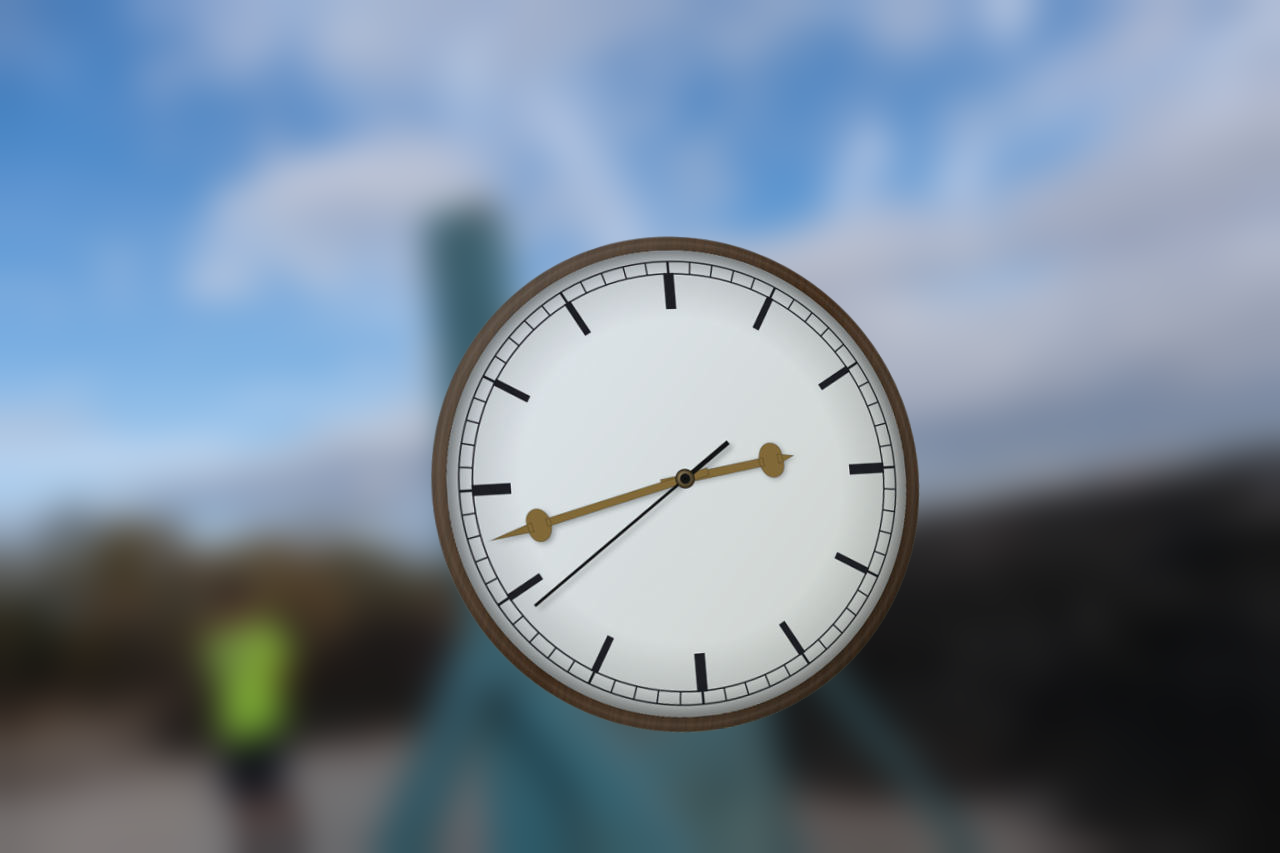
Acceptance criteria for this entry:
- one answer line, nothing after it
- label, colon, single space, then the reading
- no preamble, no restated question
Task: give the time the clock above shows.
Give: 2:42:39
